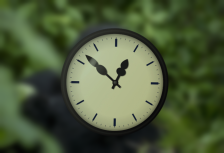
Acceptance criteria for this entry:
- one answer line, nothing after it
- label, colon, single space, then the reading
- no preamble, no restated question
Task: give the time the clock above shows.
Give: 12:52
